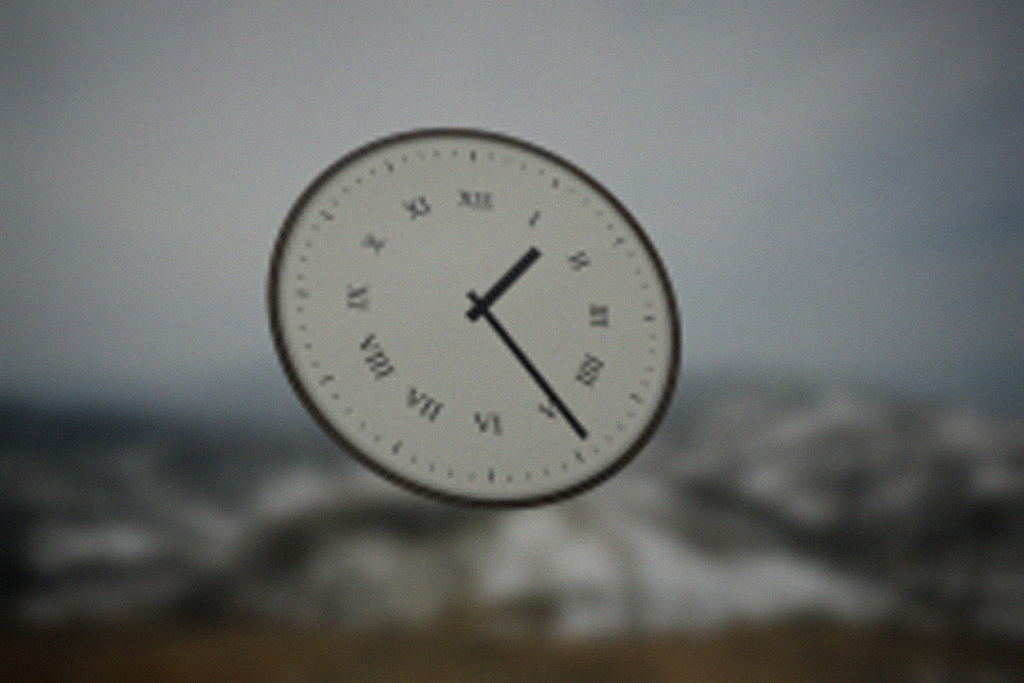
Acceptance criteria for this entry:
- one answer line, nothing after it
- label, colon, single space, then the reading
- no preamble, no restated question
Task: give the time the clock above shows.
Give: 1:24
